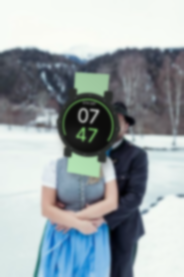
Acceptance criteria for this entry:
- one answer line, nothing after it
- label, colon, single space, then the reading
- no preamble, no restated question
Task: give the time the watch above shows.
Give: 7:47
